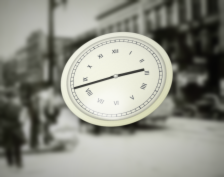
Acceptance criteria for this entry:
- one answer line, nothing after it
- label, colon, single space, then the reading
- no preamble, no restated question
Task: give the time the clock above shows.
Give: 2:43
